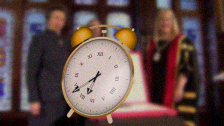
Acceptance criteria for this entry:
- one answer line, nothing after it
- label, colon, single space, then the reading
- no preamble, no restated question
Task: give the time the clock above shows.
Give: 6:39
